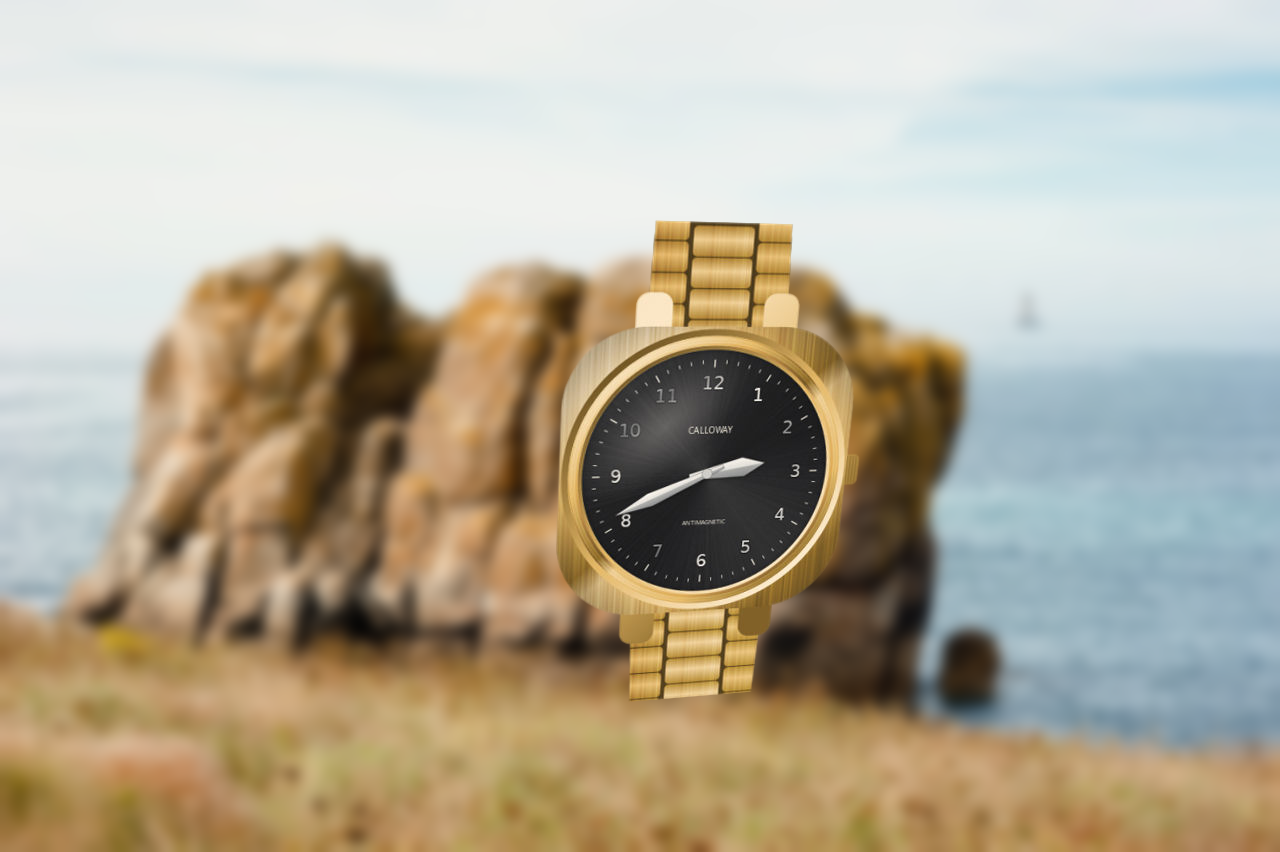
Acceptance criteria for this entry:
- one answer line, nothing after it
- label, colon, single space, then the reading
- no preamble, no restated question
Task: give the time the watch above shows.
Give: 2:41
